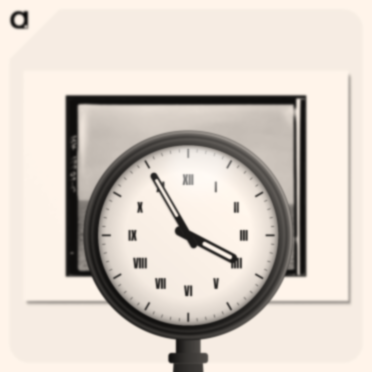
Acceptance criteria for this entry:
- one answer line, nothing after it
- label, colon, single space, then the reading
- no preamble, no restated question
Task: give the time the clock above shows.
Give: 3:55
